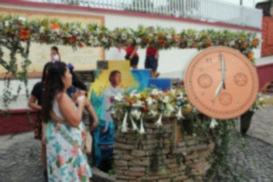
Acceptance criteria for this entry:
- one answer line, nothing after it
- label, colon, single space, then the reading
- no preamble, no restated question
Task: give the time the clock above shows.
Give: 7:01
